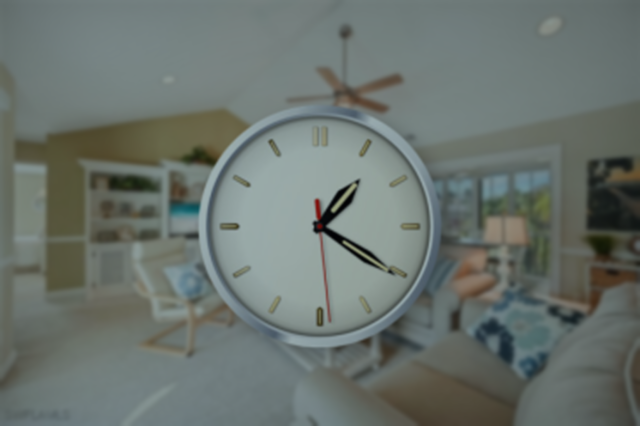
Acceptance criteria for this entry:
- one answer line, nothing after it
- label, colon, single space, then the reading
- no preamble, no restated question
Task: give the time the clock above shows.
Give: 1:20:29
